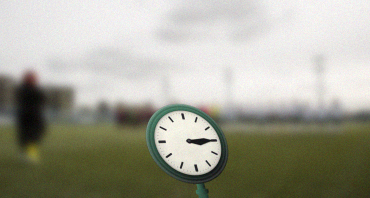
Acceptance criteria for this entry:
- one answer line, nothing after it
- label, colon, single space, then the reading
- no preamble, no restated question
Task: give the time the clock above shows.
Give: 3:15
